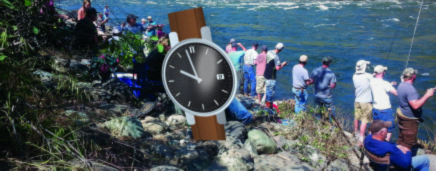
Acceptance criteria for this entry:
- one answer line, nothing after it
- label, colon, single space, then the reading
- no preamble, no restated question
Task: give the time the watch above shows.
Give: 9:58
